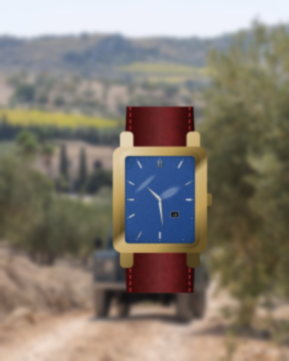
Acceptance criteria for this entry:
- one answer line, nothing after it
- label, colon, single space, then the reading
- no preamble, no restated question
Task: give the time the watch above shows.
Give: 10:29
